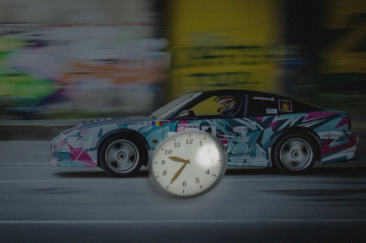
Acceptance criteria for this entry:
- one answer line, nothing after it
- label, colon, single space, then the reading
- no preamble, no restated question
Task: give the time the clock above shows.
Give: 9:35
